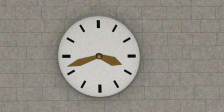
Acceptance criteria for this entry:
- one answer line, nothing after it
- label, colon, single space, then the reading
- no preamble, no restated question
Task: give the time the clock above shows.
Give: 3:42
